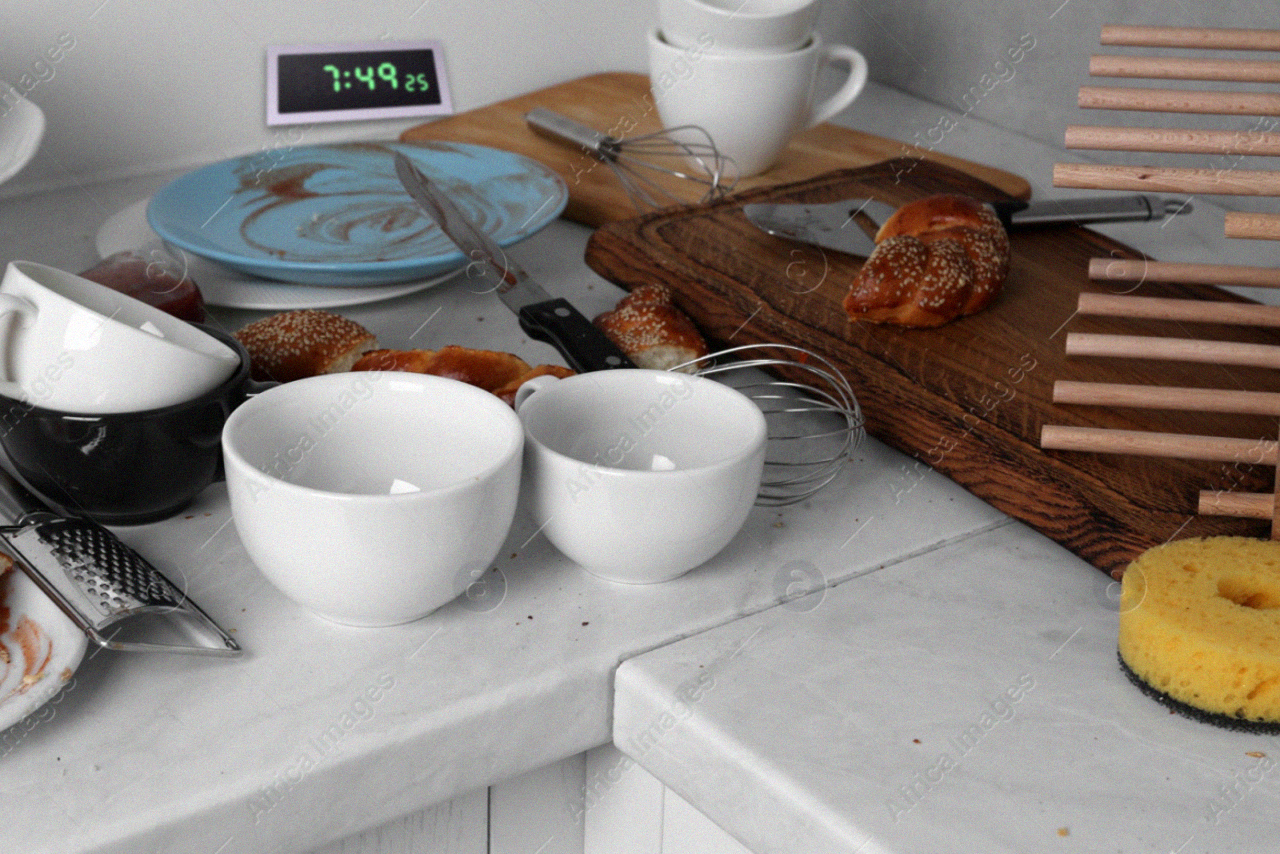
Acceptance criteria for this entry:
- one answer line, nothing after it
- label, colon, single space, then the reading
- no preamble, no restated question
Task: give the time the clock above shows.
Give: 7:49:25
